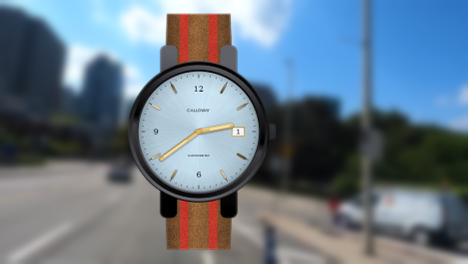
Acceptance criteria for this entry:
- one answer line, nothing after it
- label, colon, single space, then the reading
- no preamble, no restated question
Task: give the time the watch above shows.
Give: 2:39
